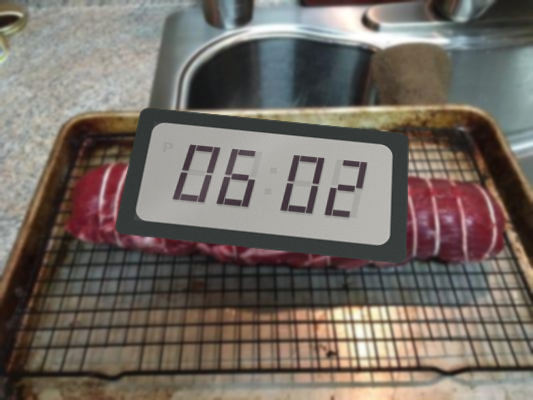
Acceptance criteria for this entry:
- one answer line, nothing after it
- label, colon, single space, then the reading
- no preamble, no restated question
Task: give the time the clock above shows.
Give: 6:02
